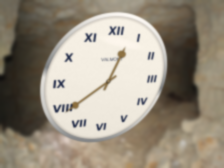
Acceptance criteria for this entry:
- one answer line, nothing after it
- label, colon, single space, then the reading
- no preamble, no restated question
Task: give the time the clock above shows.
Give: 12:39
